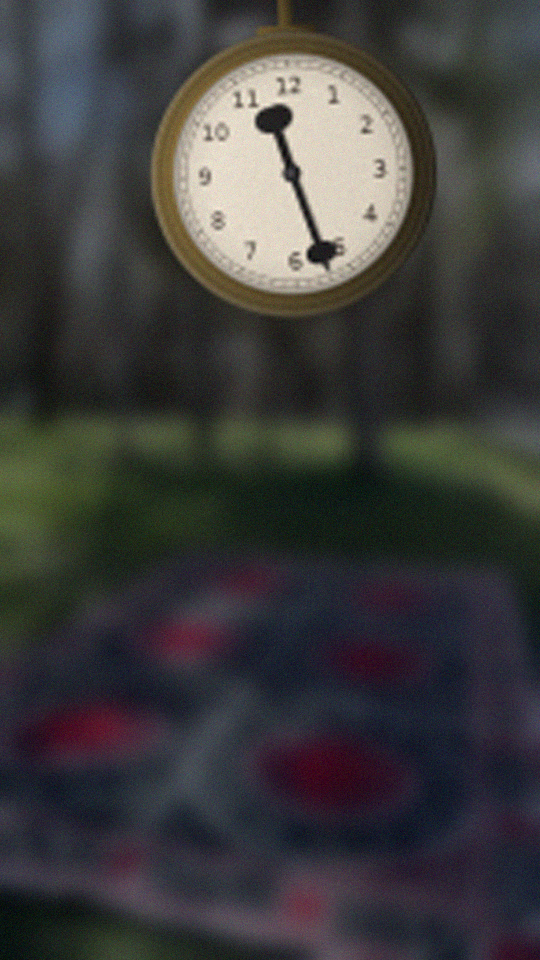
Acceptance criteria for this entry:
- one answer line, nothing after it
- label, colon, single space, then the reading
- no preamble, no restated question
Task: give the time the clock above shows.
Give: 11:27
